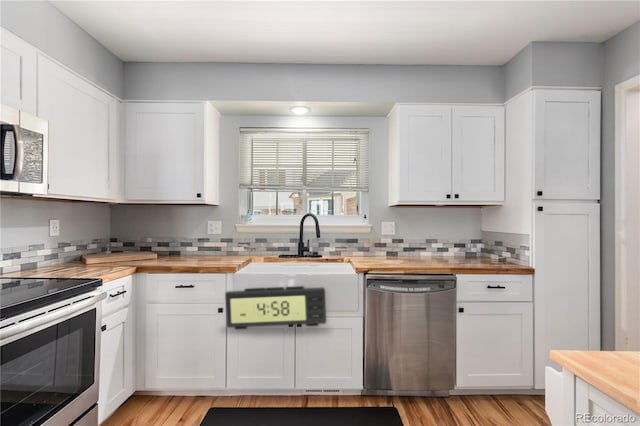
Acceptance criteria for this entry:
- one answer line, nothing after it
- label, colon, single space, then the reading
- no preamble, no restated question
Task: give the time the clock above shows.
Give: 4:58
